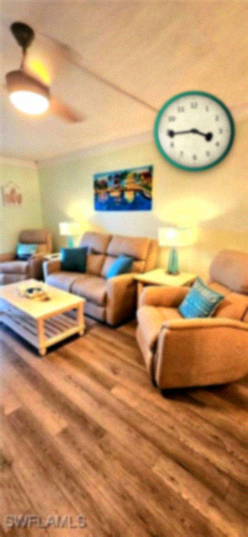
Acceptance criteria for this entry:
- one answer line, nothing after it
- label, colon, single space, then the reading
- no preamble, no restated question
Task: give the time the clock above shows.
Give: 3:44
